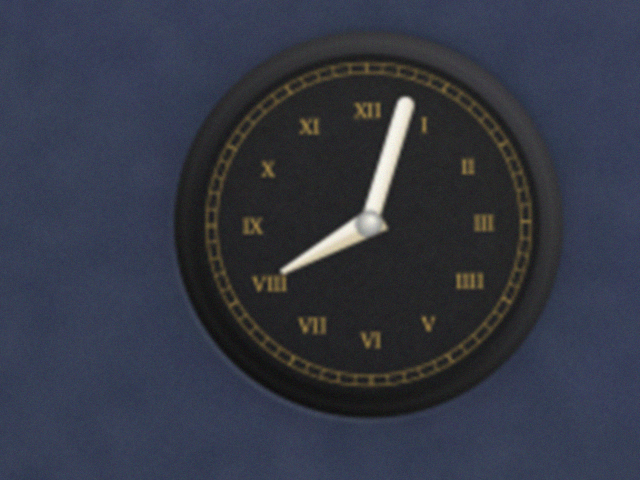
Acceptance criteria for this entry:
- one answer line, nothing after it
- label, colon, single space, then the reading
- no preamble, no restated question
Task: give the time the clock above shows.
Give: 8:03
